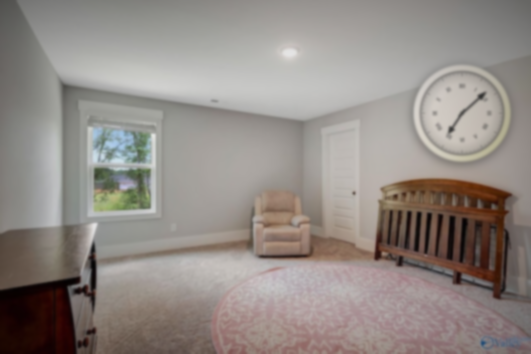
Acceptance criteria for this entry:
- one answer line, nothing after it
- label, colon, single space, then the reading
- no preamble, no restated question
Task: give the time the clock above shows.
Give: 7:08
